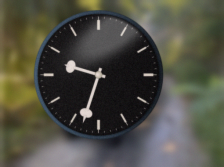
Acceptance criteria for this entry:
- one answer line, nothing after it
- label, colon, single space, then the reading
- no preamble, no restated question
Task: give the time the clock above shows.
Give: 9:33
